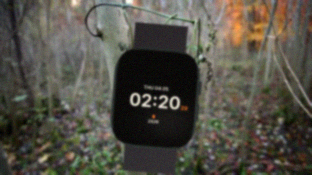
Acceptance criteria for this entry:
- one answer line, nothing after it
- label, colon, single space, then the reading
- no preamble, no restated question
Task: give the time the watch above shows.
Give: 2:20
